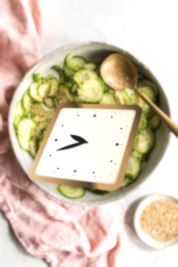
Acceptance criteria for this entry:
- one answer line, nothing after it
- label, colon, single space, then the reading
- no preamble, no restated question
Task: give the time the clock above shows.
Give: 9:41
